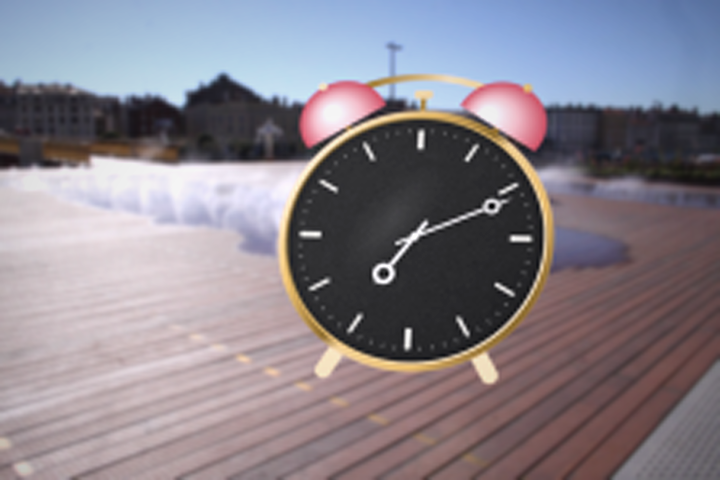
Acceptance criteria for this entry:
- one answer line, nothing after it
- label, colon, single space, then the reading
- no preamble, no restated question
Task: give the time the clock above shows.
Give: 7:11
